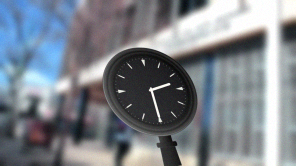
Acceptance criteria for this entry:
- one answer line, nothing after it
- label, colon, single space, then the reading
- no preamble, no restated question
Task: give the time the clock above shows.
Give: 2:30
